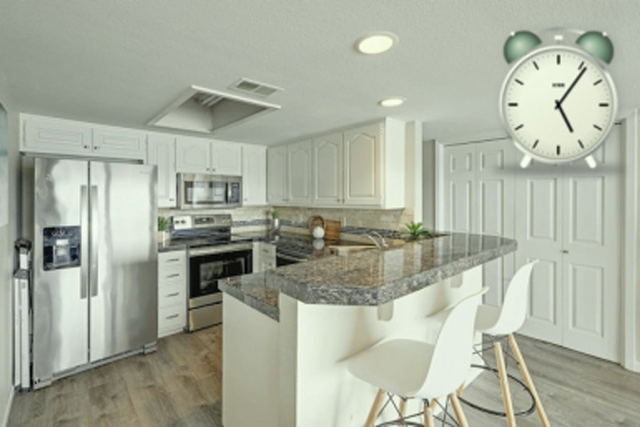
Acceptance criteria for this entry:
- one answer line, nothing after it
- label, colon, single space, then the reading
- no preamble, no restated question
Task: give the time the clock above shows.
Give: 5:06
